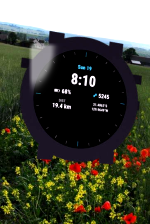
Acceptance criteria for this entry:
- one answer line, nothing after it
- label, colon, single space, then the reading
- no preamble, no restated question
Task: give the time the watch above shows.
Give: 8:10
